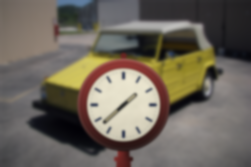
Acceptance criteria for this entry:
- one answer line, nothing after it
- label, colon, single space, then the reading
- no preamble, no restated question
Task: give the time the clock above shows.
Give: 1:38
